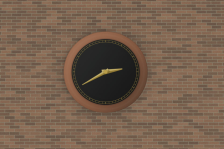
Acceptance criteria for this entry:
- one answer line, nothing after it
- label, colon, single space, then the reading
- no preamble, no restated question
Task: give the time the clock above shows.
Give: 2:40
